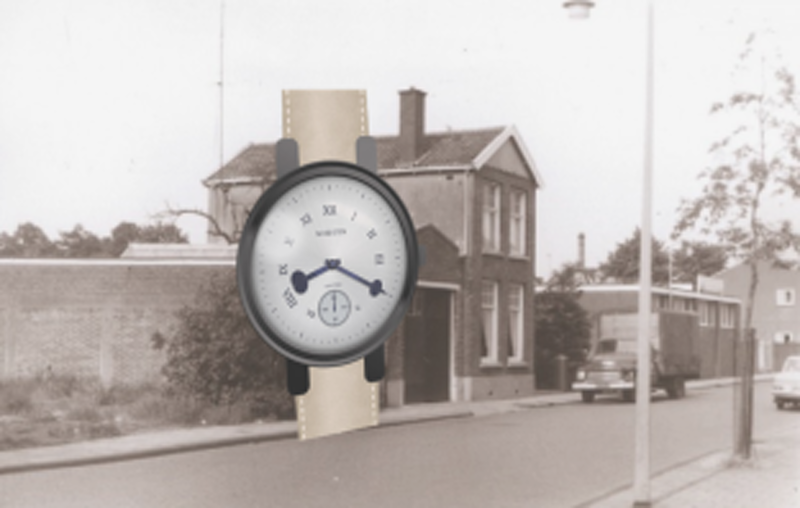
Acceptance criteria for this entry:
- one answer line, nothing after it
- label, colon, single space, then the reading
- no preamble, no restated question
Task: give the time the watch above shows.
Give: 8:20
